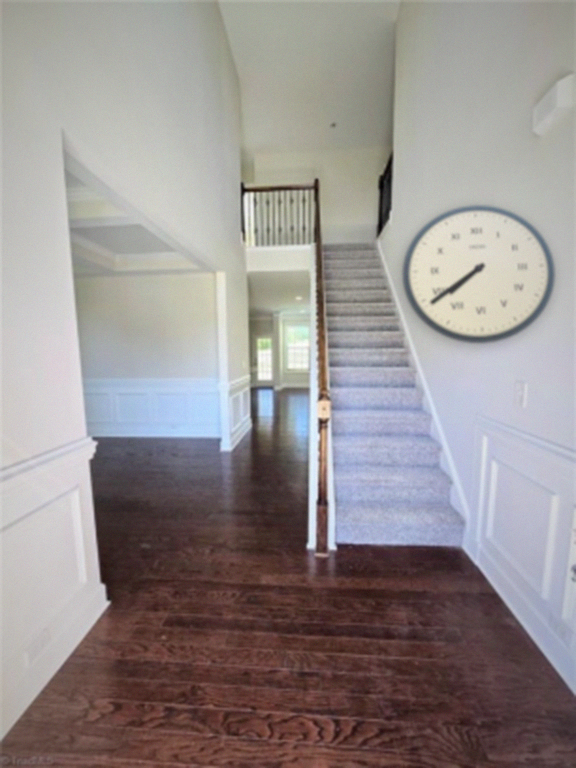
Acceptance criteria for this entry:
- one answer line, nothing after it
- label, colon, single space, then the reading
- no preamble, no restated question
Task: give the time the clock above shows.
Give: 7:39
